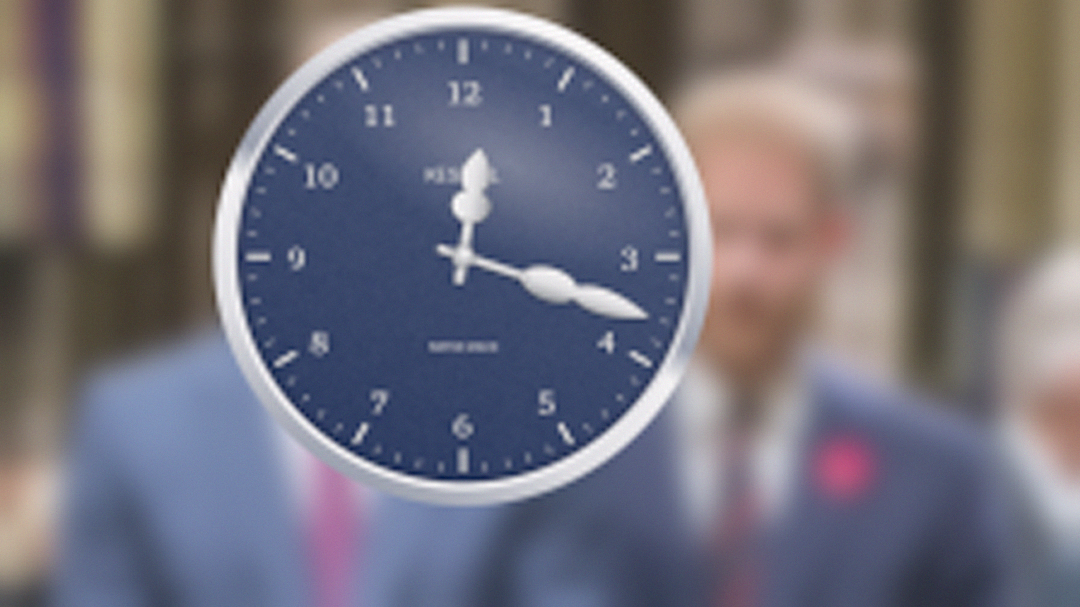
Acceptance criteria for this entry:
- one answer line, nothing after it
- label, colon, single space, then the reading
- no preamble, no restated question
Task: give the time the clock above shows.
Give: 12:18
